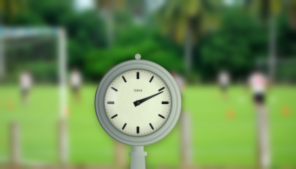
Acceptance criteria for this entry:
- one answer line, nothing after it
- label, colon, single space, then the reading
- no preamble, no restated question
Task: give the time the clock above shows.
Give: 2:11
